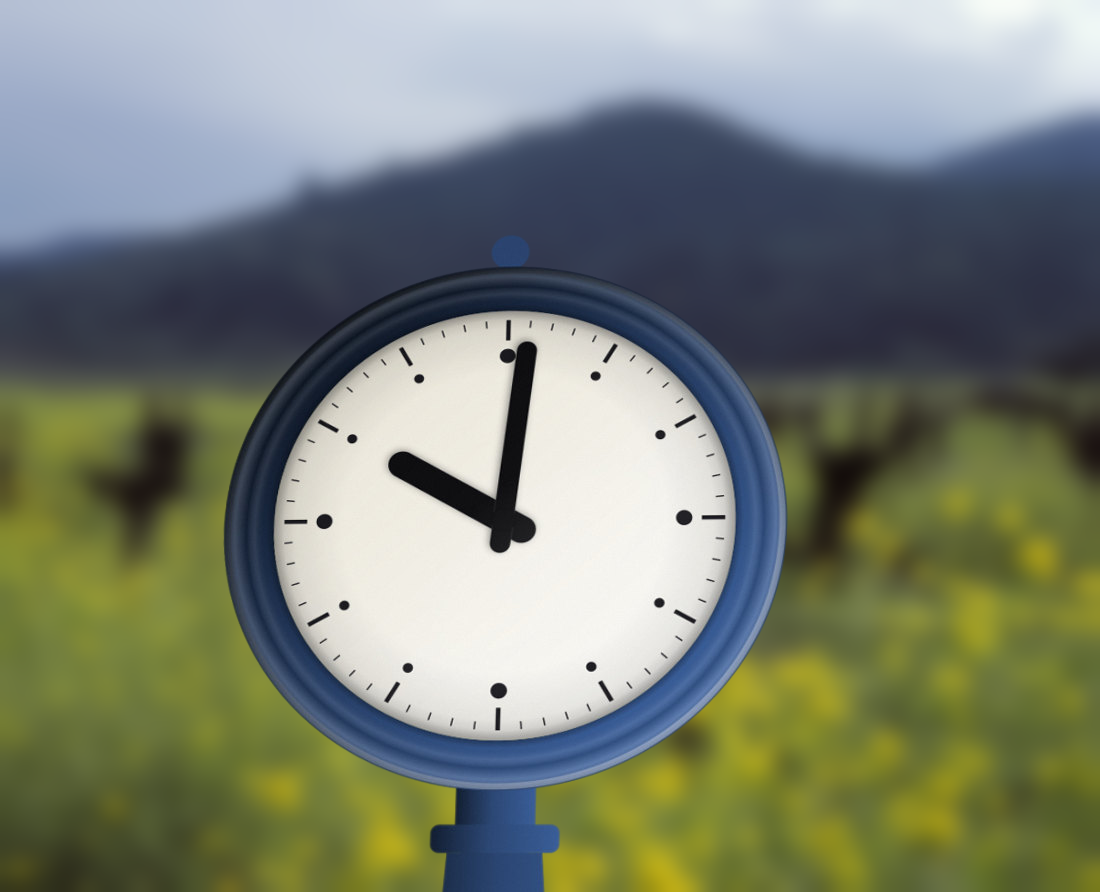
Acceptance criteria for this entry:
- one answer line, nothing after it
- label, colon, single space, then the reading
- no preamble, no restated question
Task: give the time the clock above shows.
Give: 10:01
